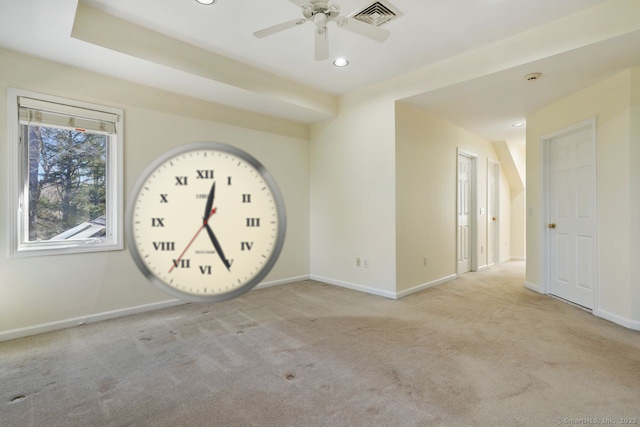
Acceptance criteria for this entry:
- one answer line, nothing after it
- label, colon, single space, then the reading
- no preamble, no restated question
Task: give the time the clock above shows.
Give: 12:25:36
